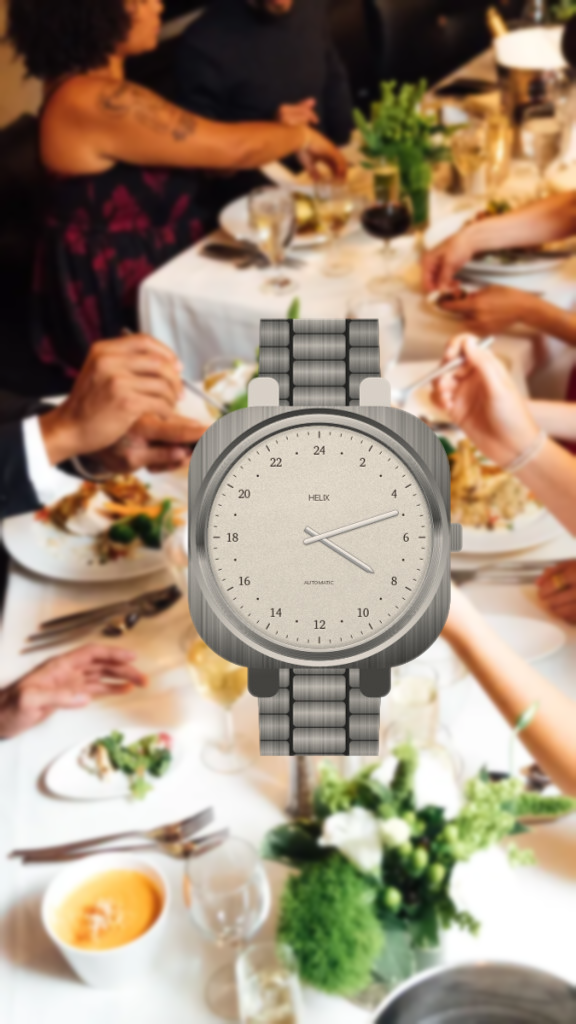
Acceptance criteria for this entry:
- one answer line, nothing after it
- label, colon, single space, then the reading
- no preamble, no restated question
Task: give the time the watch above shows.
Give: 8:12
